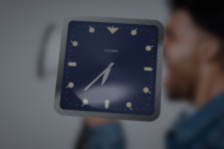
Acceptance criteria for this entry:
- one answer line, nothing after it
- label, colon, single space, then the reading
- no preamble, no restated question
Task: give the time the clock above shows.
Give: 6:37
